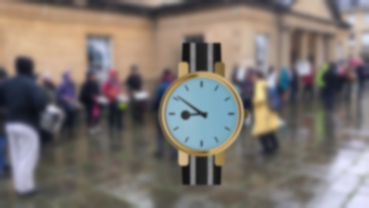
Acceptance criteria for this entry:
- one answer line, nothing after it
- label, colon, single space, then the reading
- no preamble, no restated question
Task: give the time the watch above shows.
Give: 8:51
